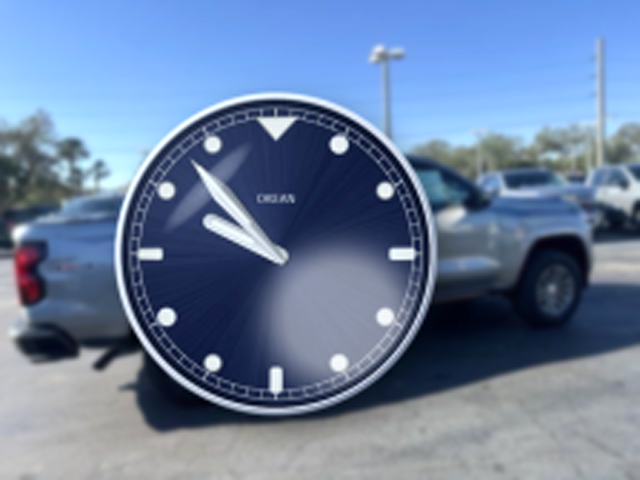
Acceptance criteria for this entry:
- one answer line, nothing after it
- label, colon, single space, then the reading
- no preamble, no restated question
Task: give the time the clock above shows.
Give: 9:53
